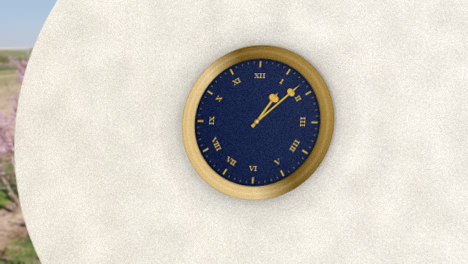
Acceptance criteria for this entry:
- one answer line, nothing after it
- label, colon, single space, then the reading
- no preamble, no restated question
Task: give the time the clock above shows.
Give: 1:08
